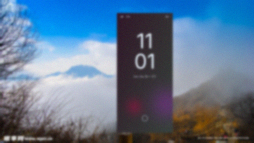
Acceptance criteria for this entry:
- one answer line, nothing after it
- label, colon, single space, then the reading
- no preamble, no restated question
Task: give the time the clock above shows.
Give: 11:01
